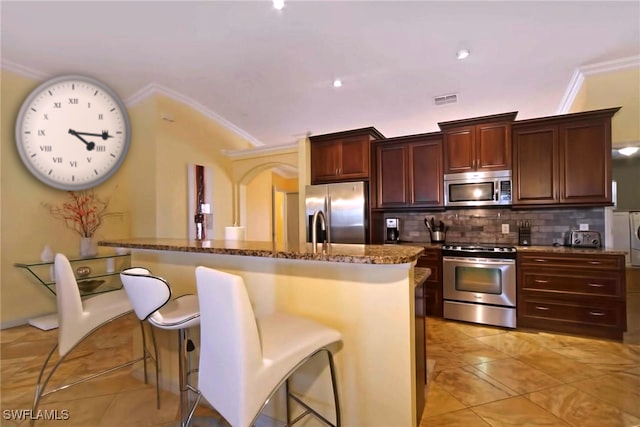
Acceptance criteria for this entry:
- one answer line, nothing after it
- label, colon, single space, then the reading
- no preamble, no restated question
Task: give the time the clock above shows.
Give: 4:16
